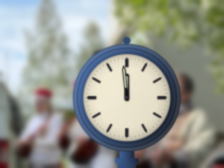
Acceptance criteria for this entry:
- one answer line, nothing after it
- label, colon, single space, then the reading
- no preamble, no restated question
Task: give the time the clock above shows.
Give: 11:59
